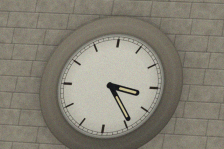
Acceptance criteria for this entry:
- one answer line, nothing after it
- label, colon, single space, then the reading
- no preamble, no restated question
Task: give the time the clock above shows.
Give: 3:24
